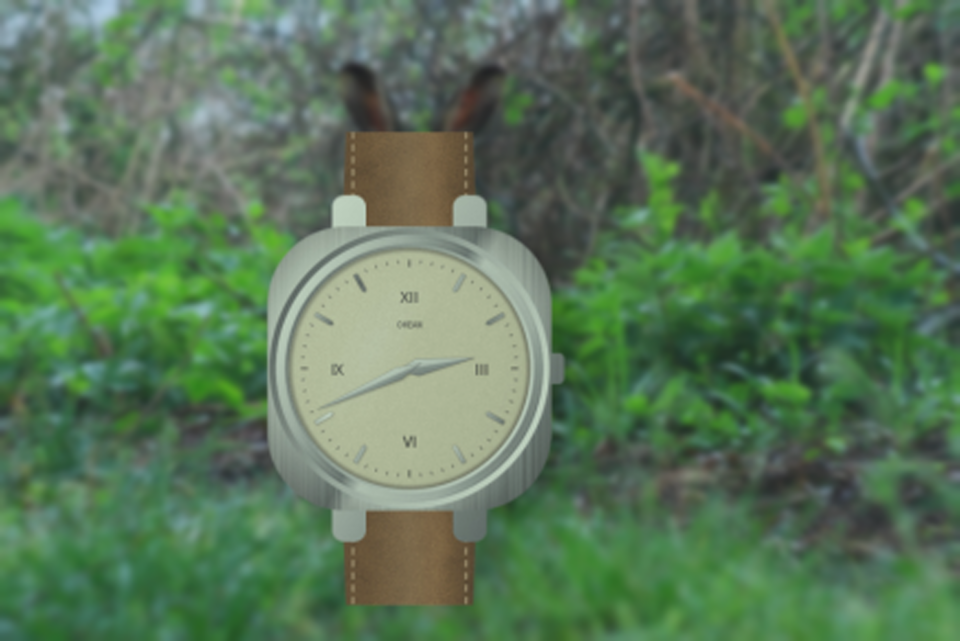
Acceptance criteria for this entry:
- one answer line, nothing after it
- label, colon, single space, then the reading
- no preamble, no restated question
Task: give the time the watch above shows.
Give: 2:41
